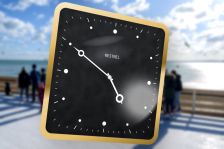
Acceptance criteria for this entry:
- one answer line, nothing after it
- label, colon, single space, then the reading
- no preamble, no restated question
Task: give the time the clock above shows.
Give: 4:50
